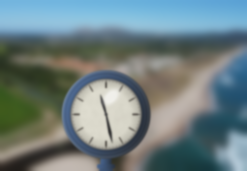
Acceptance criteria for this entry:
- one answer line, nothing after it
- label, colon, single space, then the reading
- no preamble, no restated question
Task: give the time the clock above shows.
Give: 11:28
